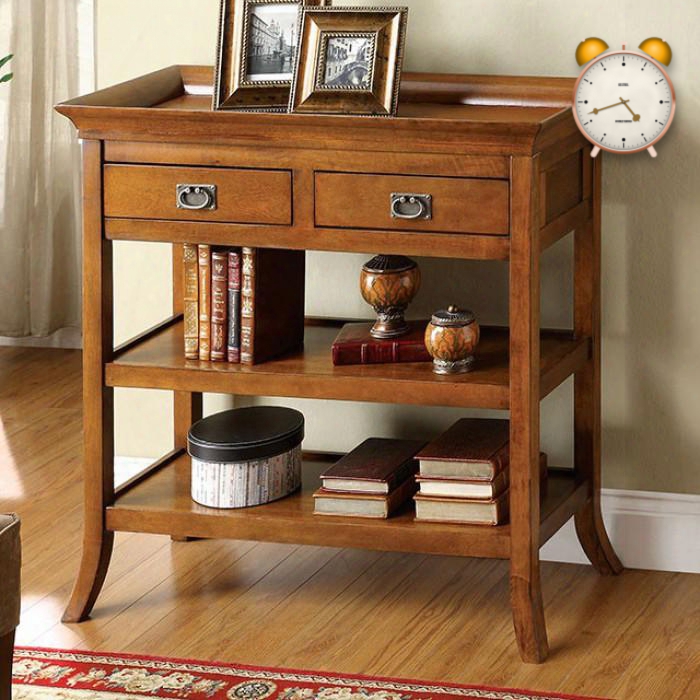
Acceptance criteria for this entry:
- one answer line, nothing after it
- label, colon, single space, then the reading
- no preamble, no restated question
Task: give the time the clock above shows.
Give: 4:42
